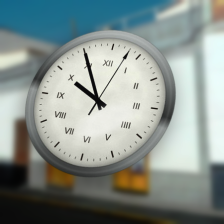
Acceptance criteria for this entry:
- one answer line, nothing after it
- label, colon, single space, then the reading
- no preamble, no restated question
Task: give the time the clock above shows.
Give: 9:55:03
